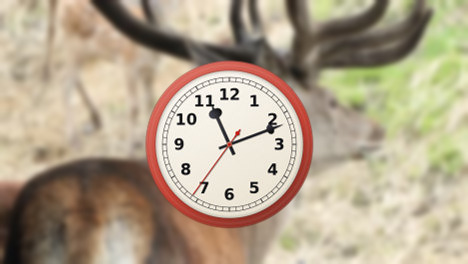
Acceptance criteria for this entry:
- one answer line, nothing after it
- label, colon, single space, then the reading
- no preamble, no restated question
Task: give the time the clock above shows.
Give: 11:11:36
